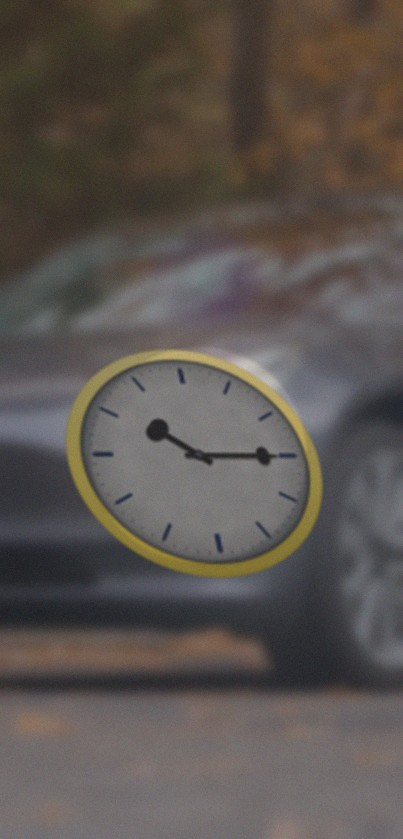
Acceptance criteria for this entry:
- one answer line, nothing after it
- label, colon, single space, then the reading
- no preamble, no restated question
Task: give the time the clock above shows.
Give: 10:15
